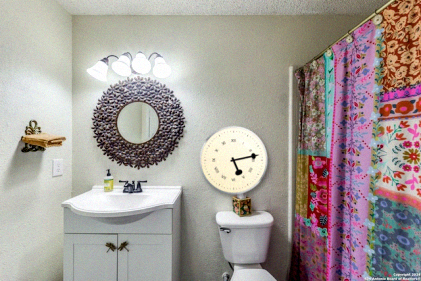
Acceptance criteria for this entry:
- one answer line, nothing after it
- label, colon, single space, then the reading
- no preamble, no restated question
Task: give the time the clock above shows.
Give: 5:13
